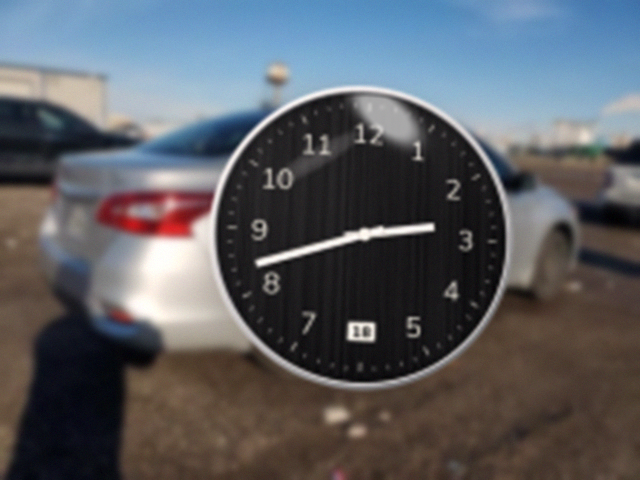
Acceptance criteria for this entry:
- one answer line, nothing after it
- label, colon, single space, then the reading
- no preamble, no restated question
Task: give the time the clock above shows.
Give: 2:42
